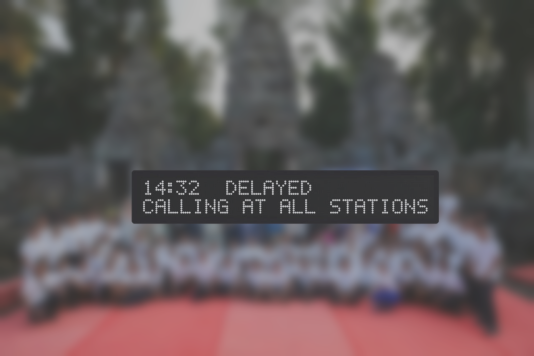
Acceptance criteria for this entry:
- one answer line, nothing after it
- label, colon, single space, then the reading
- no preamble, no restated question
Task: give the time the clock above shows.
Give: 14:32
